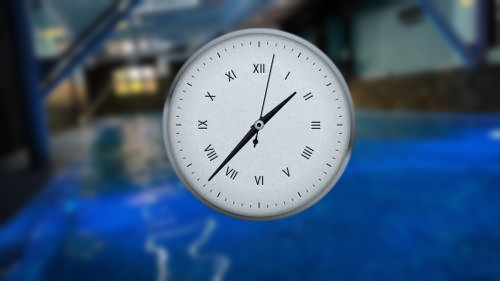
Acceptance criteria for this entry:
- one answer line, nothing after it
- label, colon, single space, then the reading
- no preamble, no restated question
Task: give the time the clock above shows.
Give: 1:37:02
